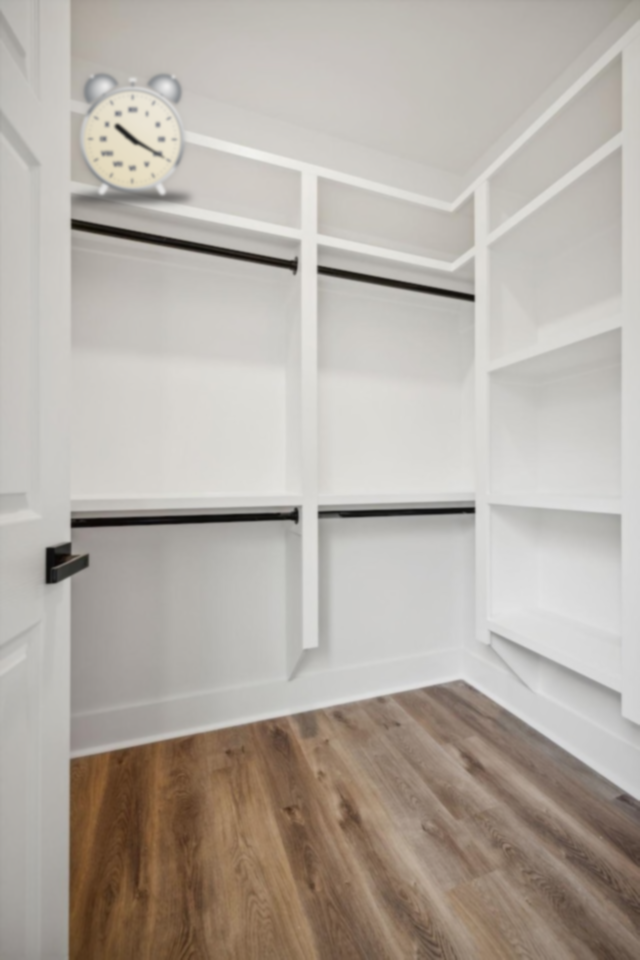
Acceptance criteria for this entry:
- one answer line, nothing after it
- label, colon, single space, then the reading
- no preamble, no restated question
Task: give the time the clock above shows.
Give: 10:20
